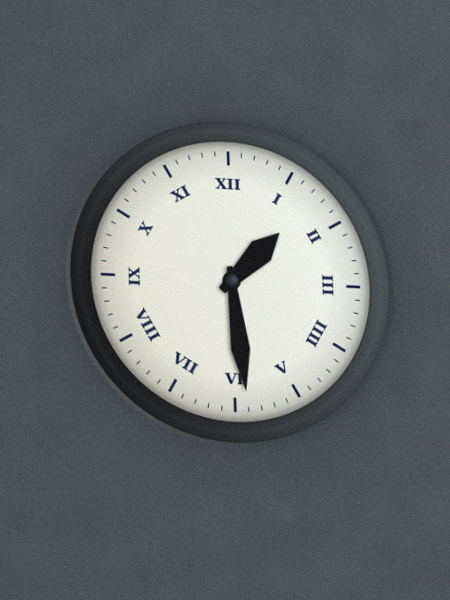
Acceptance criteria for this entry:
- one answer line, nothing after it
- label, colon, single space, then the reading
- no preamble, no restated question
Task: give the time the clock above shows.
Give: 1:29
